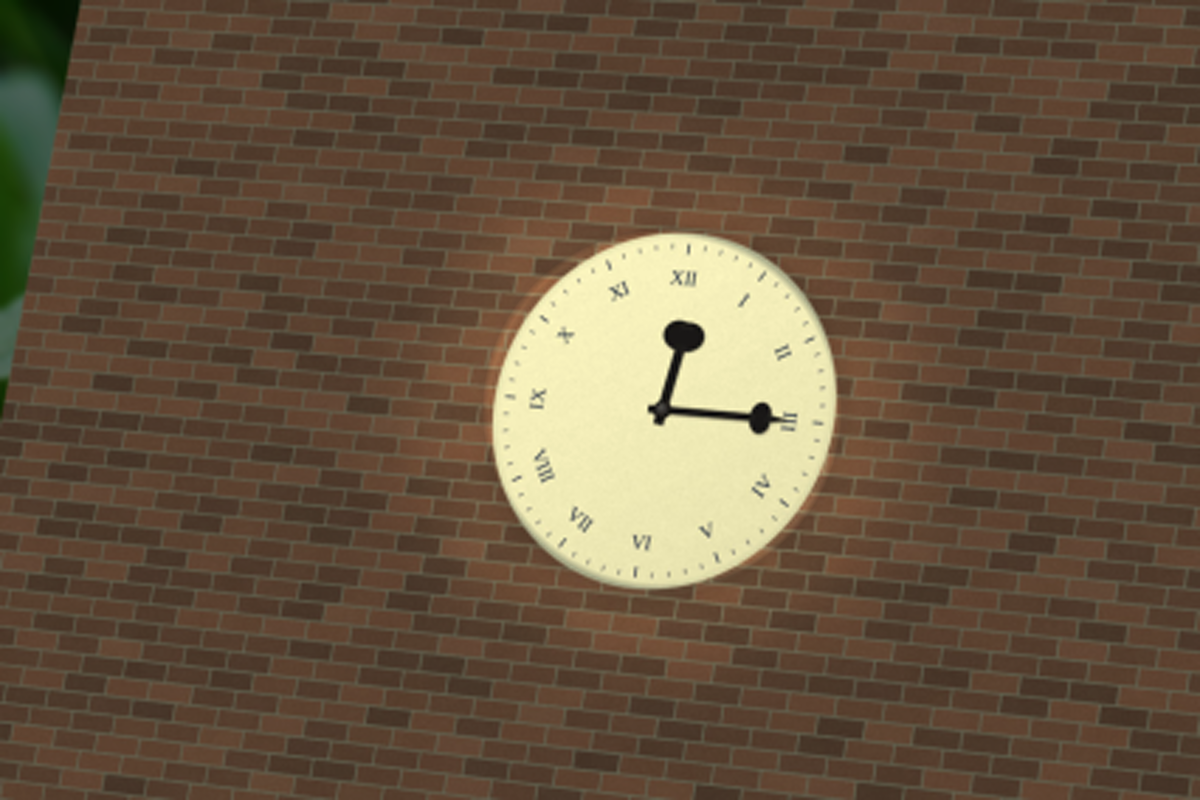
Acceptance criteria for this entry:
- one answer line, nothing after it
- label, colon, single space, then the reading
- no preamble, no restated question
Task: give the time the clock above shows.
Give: 12:15
